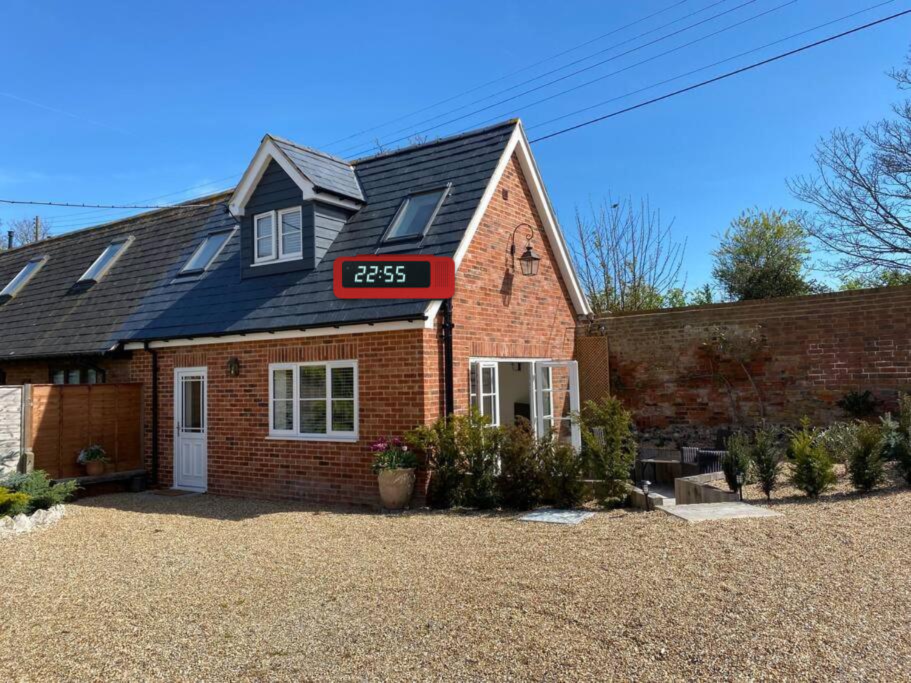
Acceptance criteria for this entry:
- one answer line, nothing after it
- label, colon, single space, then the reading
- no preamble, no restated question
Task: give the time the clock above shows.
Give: 22:55
